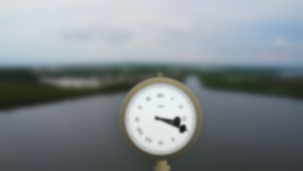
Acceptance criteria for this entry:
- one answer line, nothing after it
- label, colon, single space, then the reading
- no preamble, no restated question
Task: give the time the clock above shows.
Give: 3:19
